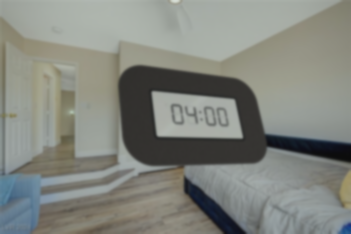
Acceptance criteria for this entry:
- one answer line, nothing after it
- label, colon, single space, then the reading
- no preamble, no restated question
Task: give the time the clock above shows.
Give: 4:00
